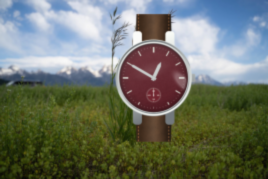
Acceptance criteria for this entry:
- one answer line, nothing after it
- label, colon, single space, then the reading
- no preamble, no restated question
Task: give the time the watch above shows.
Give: 12:50
